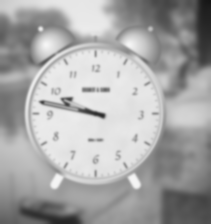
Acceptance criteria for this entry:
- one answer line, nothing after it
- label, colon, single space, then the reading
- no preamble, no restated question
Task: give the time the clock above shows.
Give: 9:47
